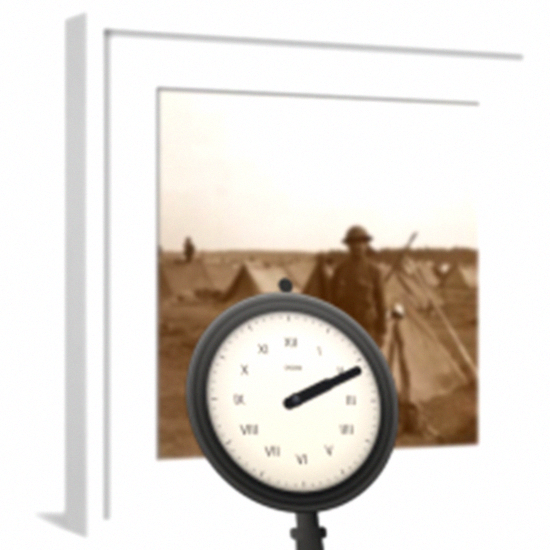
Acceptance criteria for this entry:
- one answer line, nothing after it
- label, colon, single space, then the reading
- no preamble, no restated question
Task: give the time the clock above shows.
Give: 2:11
